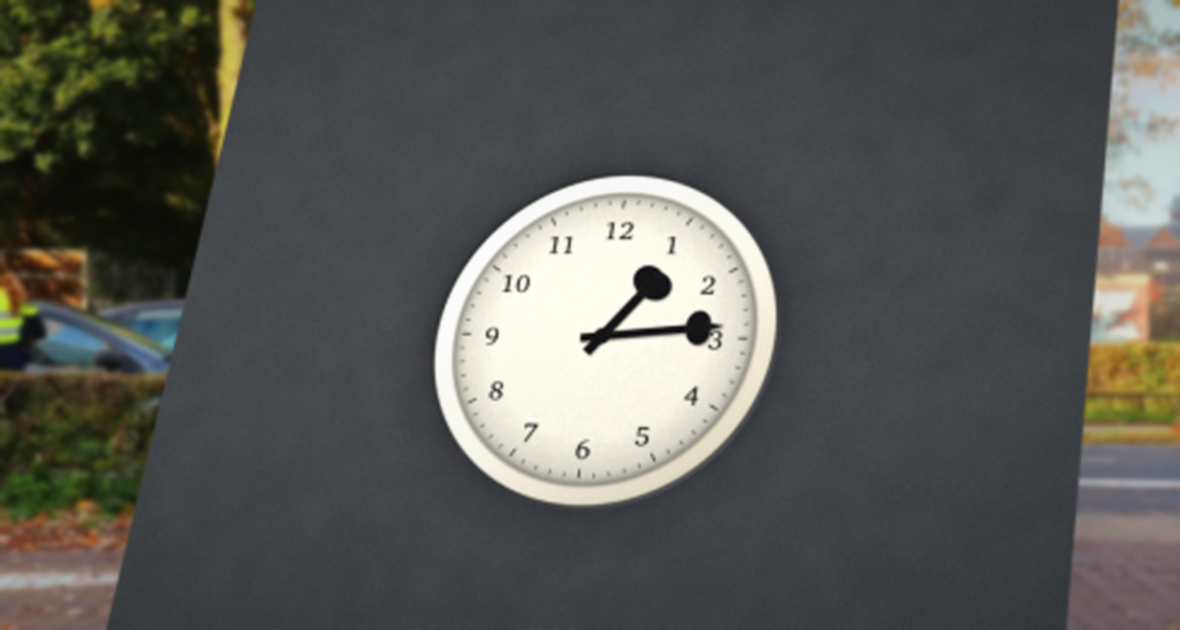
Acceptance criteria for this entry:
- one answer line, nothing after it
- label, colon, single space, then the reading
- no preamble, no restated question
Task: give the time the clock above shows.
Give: 1:14
